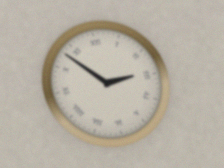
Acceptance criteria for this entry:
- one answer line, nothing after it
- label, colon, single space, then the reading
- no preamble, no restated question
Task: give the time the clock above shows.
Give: 2:53
